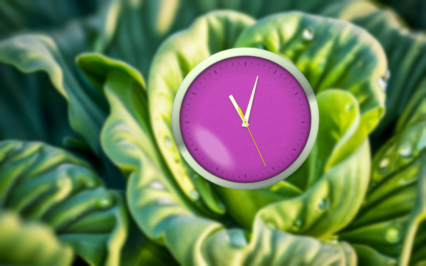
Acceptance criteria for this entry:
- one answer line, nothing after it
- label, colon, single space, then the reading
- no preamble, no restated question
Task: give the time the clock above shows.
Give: 11:02:26
